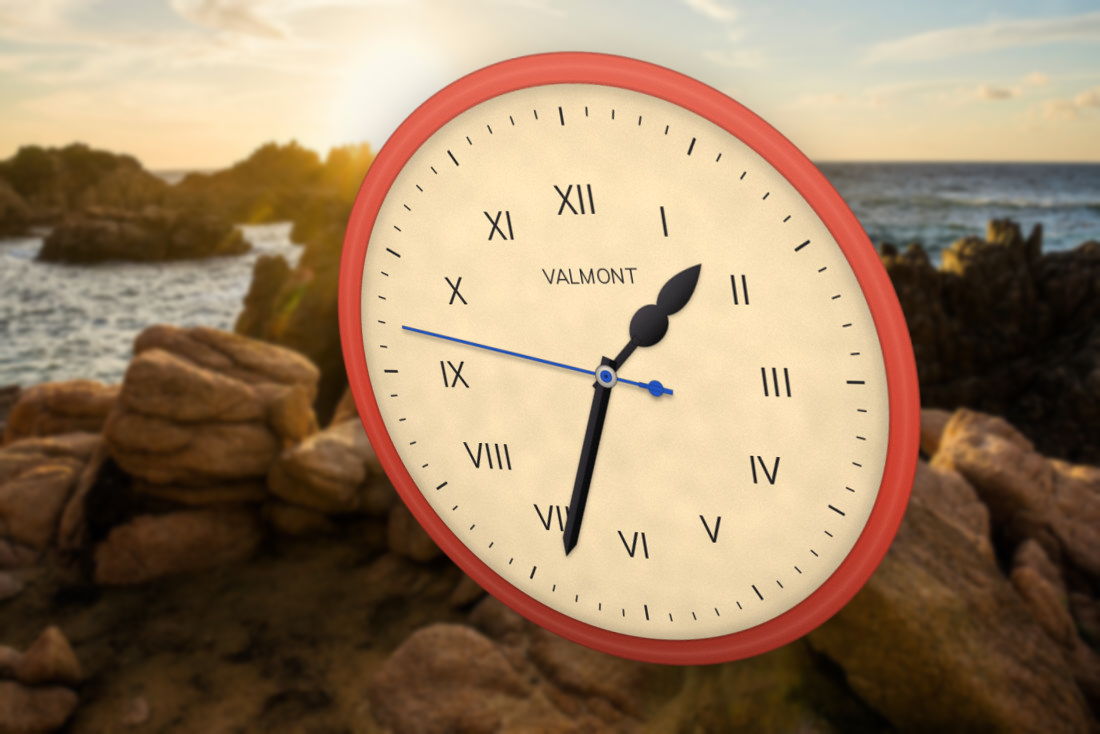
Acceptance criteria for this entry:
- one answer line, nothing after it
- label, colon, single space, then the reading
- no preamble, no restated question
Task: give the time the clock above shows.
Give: 1:33:47
